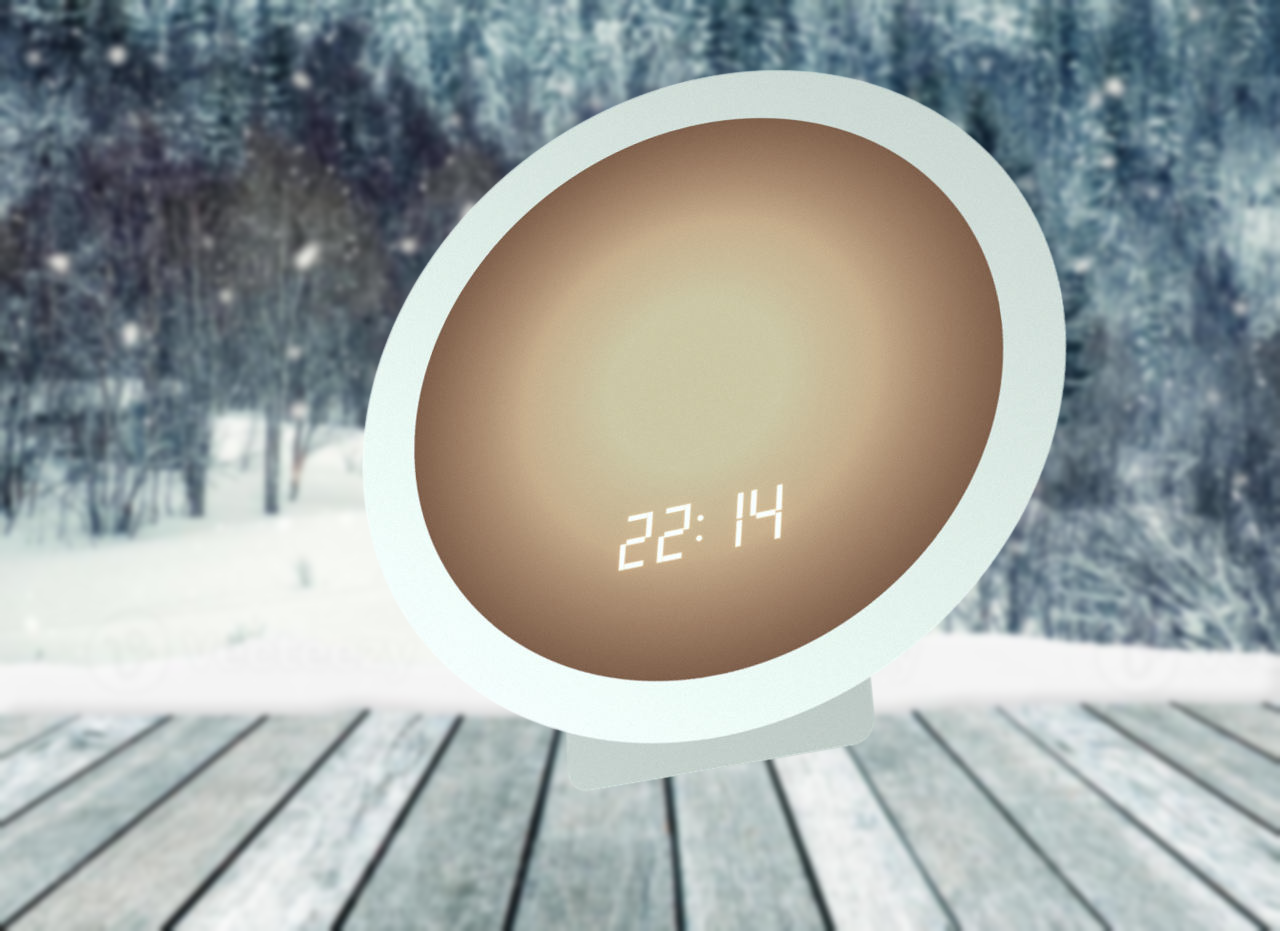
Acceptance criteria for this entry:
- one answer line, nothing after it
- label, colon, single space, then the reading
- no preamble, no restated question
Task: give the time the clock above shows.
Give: 22:14
